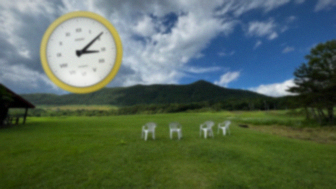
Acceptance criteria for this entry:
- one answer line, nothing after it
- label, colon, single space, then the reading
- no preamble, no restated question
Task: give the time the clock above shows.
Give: 3:09
